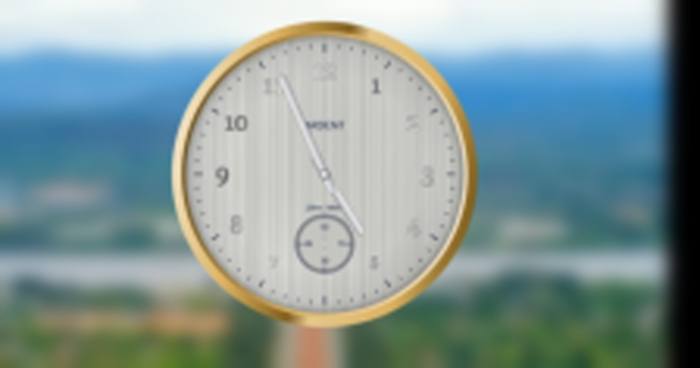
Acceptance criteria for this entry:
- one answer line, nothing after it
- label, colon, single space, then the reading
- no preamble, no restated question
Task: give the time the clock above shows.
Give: 4:56
